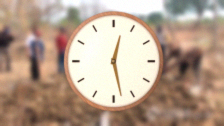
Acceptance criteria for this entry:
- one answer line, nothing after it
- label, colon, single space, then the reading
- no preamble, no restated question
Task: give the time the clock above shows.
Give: 12:28
